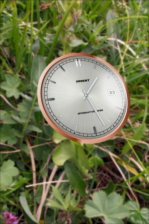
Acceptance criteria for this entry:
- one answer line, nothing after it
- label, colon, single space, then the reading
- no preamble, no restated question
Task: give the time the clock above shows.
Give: 1:27
